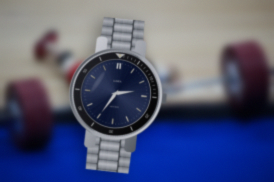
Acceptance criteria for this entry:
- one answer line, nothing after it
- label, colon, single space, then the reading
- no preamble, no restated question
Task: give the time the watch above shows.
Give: 2:35
